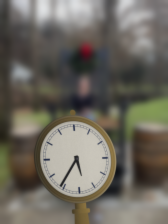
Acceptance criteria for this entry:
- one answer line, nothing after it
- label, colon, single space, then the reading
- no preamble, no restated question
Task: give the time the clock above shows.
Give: 5:36
